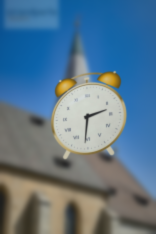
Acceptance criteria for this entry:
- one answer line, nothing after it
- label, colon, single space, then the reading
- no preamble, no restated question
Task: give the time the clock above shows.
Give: 2:31
